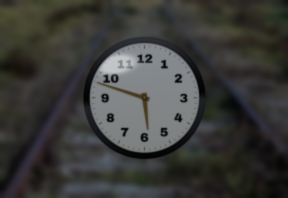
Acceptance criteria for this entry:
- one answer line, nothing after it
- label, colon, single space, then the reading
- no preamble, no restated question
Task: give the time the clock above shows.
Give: 5:48
